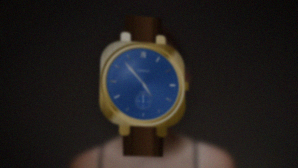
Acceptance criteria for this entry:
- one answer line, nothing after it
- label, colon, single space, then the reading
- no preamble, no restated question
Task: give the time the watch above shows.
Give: 4:53
